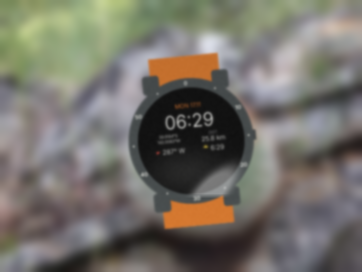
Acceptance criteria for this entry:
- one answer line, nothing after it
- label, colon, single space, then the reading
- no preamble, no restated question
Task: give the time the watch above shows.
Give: 6:29
